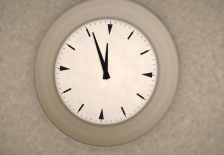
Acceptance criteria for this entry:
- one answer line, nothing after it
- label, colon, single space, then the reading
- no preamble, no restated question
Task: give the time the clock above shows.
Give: 11:56
